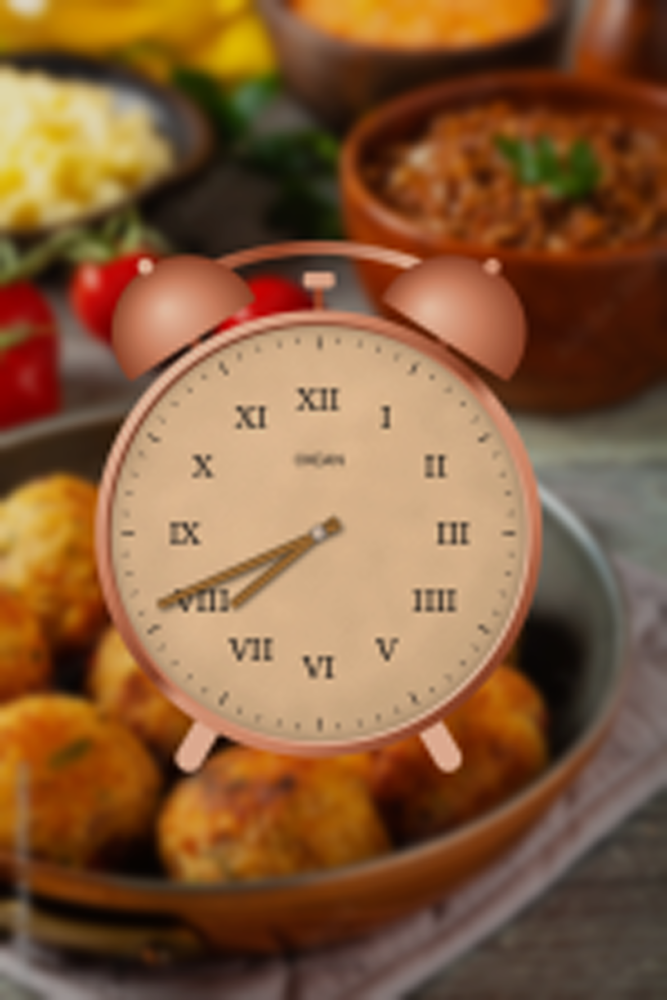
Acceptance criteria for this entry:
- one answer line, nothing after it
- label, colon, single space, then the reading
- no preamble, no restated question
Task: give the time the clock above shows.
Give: 7:41
